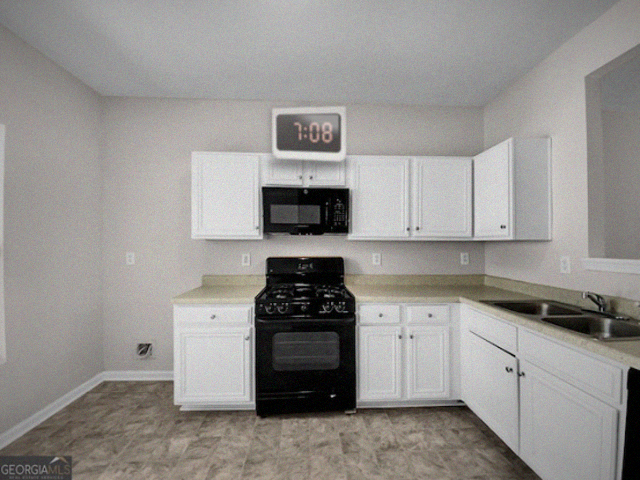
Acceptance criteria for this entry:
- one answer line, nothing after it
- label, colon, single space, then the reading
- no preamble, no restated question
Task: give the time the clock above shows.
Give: 7:08
